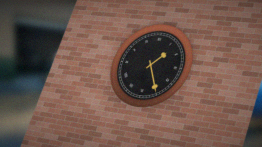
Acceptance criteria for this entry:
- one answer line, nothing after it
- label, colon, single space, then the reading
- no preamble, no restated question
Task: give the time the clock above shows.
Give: 1:25
